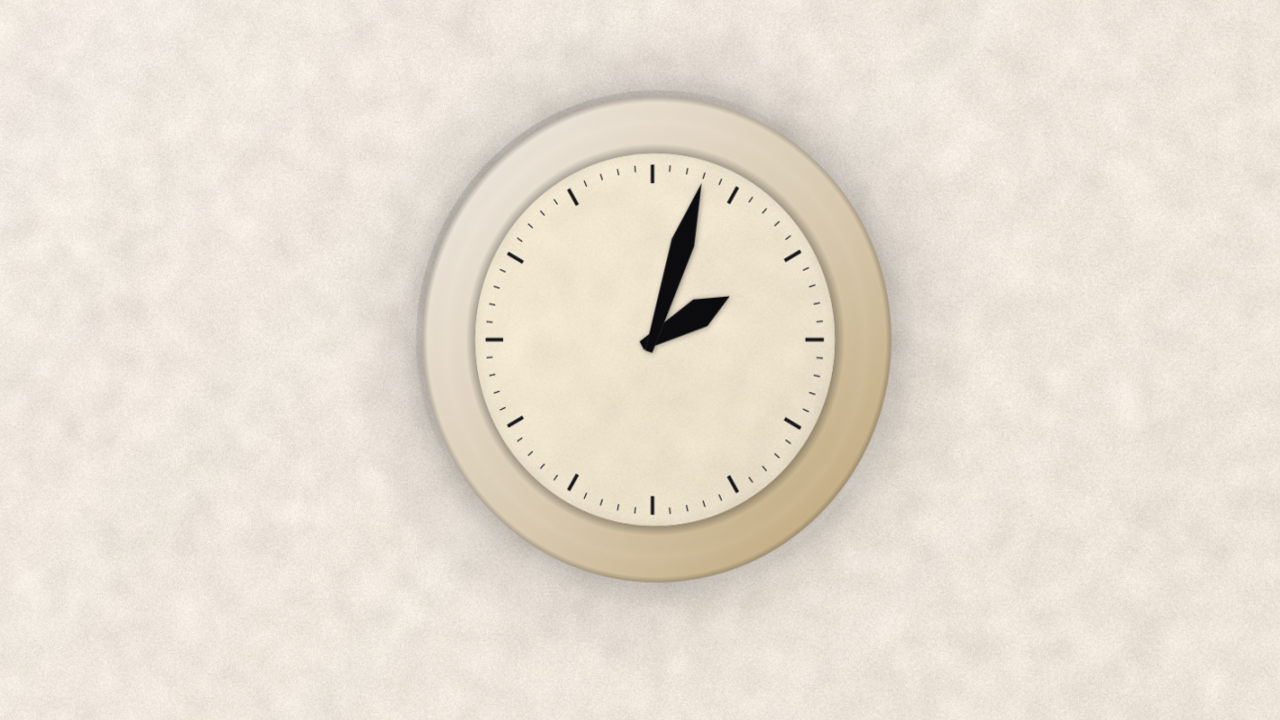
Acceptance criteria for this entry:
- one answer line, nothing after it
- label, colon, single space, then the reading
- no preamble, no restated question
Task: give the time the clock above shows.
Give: 2:03
